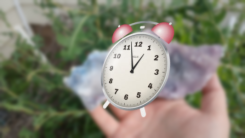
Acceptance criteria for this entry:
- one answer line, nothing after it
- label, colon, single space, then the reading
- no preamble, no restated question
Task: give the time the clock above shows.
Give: 12:57
